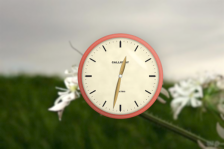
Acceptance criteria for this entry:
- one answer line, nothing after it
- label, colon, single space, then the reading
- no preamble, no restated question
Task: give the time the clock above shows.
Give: 12:32
